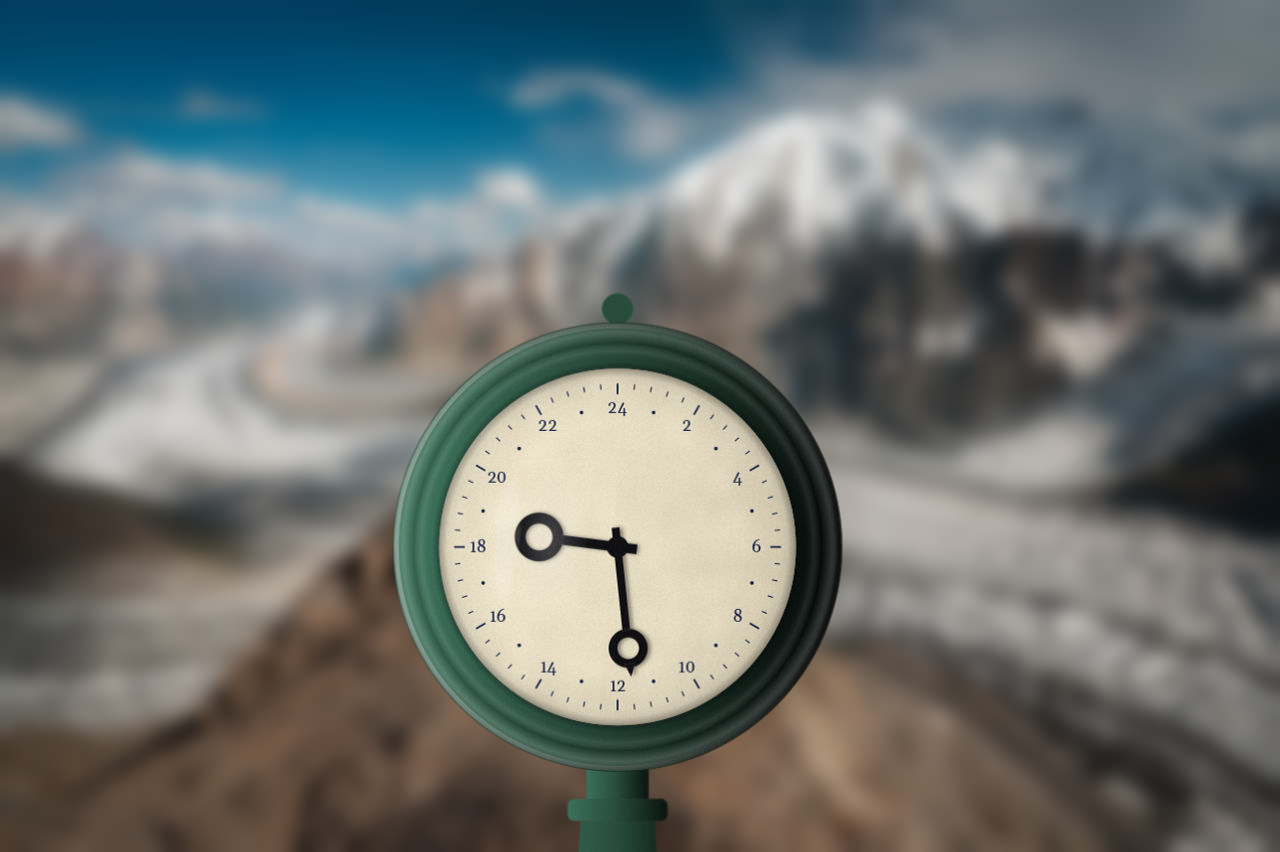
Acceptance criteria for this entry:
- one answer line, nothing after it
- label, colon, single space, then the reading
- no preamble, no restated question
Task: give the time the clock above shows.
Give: 18:29
